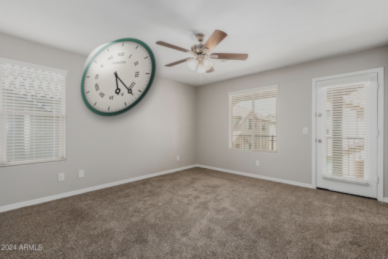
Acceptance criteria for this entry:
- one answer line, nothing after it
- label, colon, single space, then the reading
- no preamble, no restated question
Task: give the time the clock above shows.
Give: 5:22
